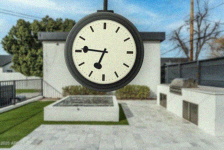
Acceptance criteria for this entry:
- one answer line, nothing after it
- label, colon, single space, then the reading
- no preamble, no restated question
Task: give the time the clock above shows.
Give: 6:46
